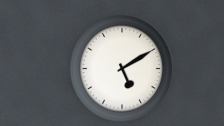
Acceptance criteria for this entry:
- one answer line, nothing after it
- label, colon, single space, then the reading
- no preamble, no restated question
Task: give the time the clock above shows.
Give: 5:10
